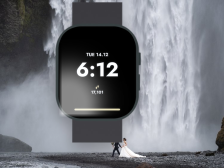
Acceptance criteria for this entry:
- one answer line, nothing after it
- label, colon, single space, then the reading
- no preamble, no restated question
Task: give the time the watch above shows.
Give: 6:12
